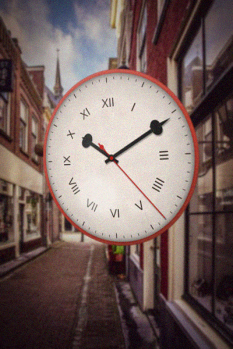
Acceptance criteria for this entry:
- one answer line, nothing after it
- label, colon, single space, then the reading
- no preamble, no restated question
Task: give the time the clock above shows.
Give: 10:10:23
